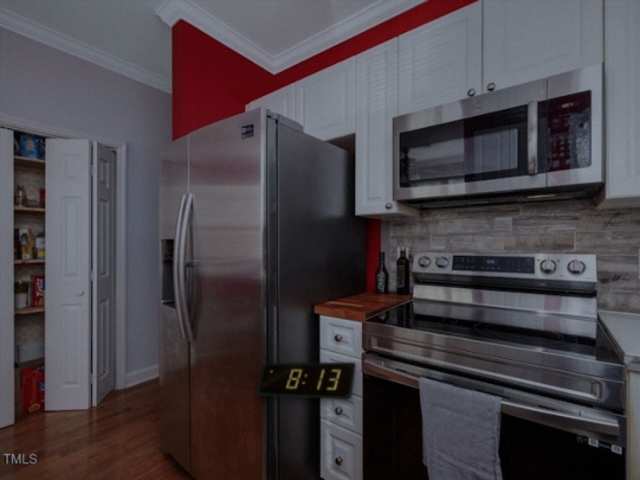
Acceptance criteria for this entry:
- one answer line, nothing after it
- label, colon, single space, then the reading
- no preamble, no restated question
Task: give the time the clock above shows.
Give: 8:13
